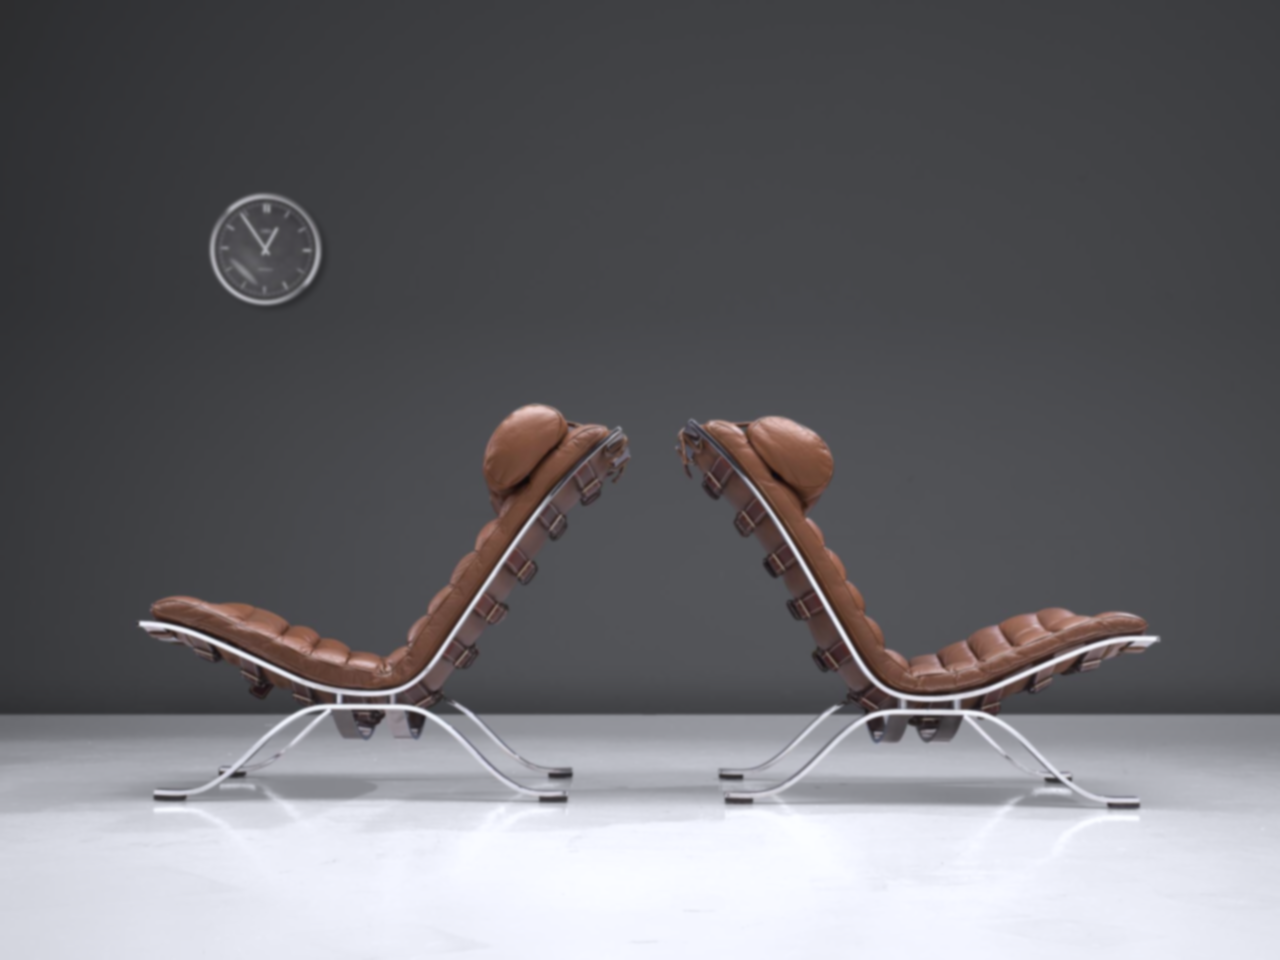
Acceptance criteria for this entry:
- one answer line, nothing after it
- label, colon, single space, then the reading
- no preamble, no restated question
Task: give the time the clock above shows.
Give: 12:54
